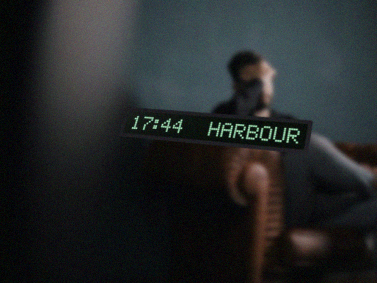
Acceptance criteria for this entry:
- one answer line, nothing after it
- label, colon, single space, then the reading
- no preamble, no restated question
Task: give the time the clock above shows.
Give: 17:44
